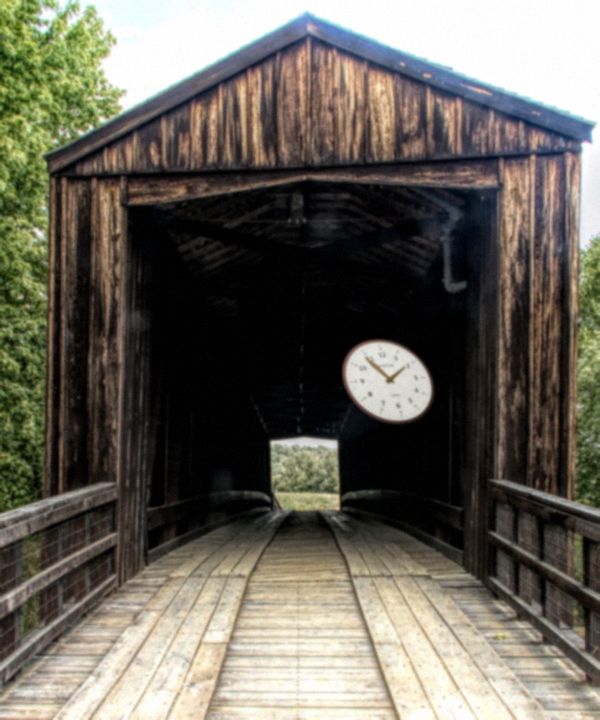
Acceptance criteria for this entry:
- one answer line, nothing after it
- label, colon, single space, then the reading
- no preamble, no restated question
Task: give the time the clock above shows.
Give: 1:54
